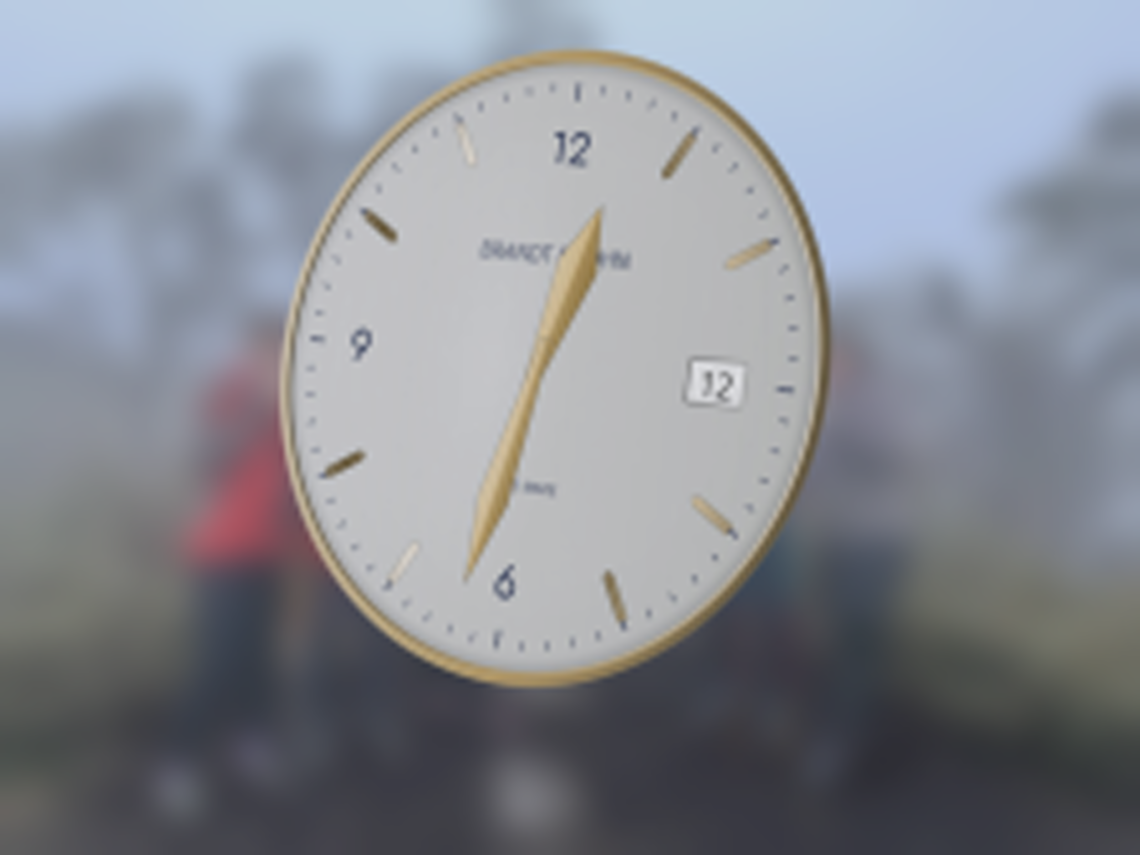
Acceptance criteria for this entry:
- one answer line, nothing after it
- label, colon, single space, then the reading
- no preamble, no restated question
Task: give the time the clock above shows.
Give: 12:32
